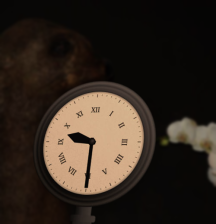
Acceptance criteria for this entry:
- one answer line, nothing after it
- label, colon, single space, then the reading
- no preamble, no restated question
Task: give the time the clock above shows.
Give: 9:30
